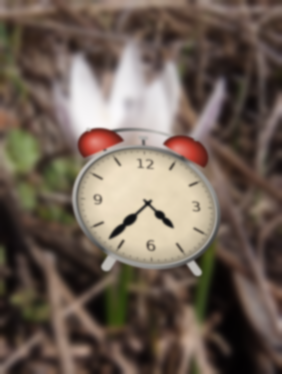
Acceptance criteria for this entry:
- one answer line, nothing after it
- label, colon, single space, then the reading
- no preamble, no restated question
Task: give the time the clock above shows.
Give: 4:37
